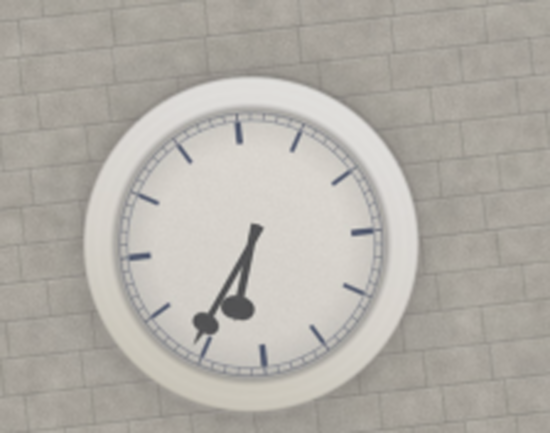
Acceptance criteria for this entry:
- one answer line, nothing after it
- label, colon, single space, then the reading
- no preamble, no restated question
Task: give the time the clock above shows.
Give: 6:36
